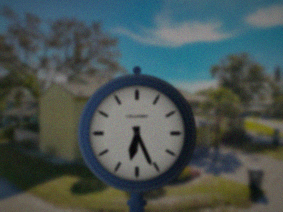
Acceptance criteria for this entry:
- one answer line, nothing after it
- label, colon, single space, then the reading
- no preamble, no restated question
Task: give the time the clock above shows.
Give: 6:26
